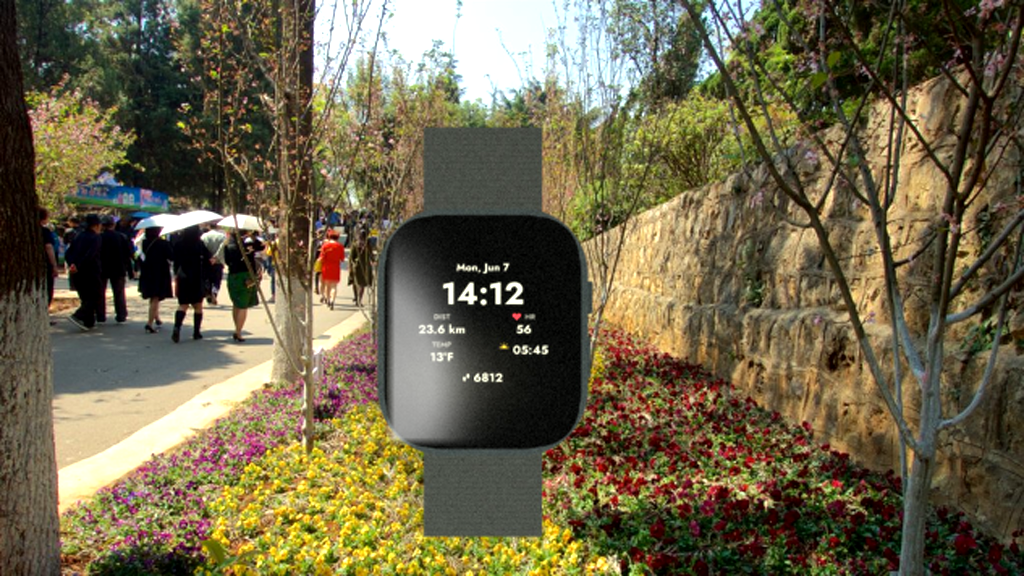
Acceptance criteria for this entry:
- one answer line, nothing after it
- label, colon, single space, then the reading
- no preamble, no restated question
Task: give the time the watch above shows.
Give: 14:12
